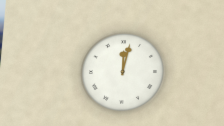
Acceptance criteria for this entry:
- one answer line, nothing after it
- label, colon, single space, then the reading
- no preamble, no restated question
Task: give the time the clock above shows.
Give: 12:02
